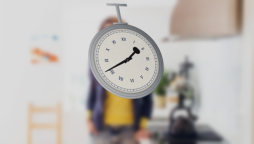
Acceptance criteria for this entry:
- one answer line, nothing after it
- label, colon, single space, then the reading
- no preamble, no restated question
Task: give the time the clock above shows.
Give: 1:41
